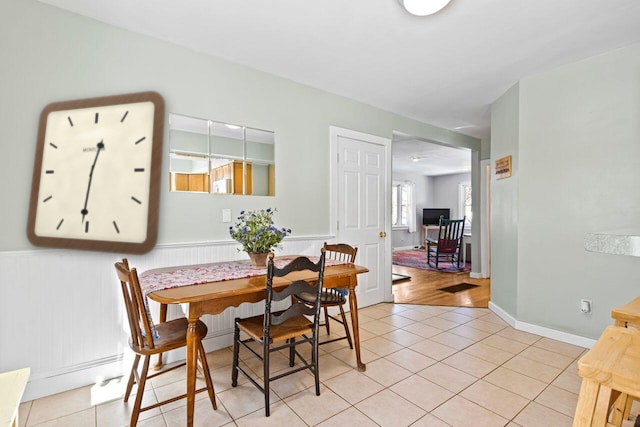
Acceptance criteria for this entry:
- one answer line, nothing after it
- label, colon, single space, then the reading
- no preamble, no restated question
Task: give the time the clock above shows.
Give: 12:31
